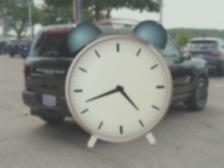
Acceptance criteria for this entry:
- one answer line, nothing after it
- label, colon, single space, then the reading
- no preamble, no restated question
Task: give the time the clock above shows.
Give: 4:42
